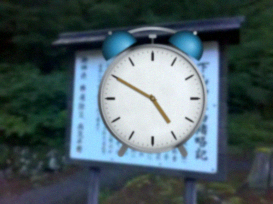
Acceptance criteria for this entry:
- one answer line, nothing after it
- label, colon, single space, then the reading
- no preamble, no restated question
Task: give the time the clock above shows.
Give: 4:50
